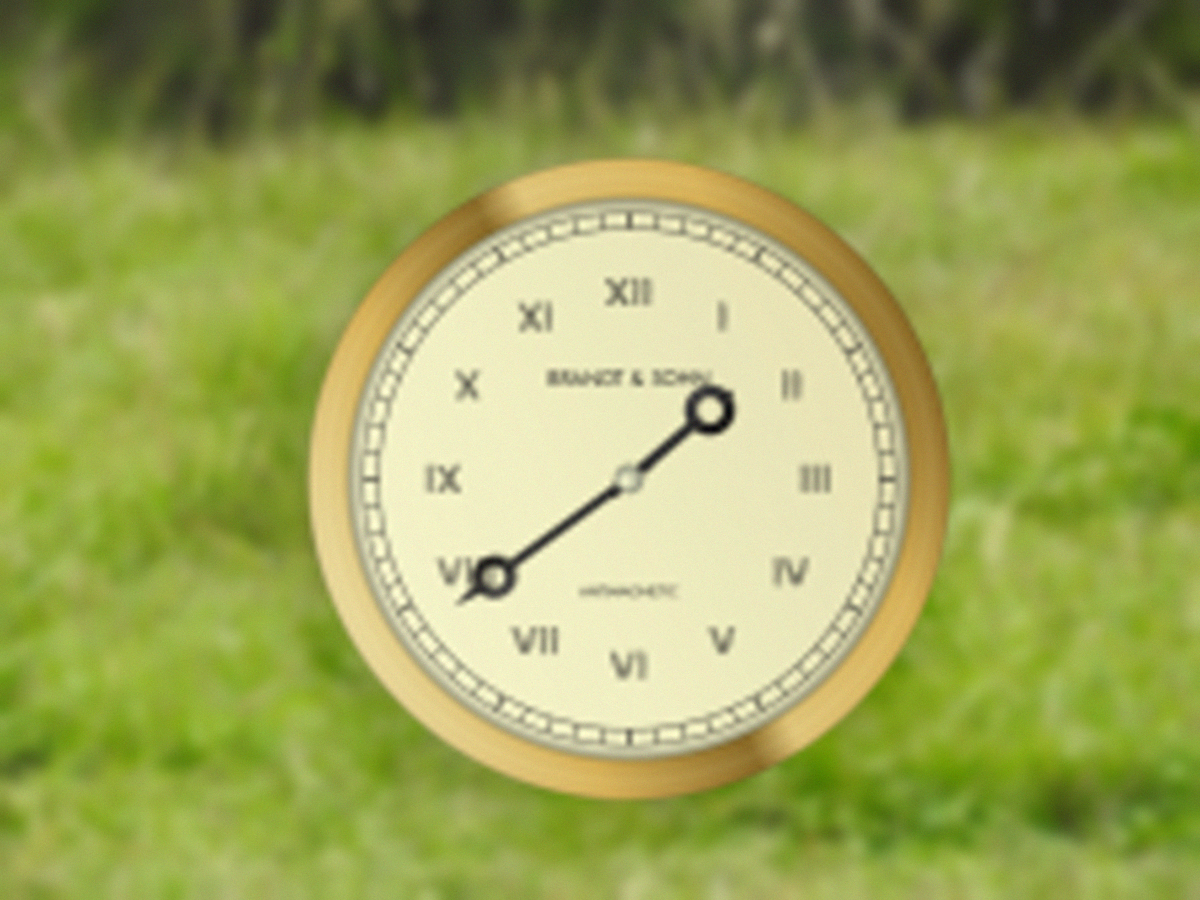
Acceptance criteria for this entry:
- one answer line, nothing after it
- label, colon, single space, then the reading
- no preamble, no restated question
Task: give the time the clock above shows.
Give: 1:39
